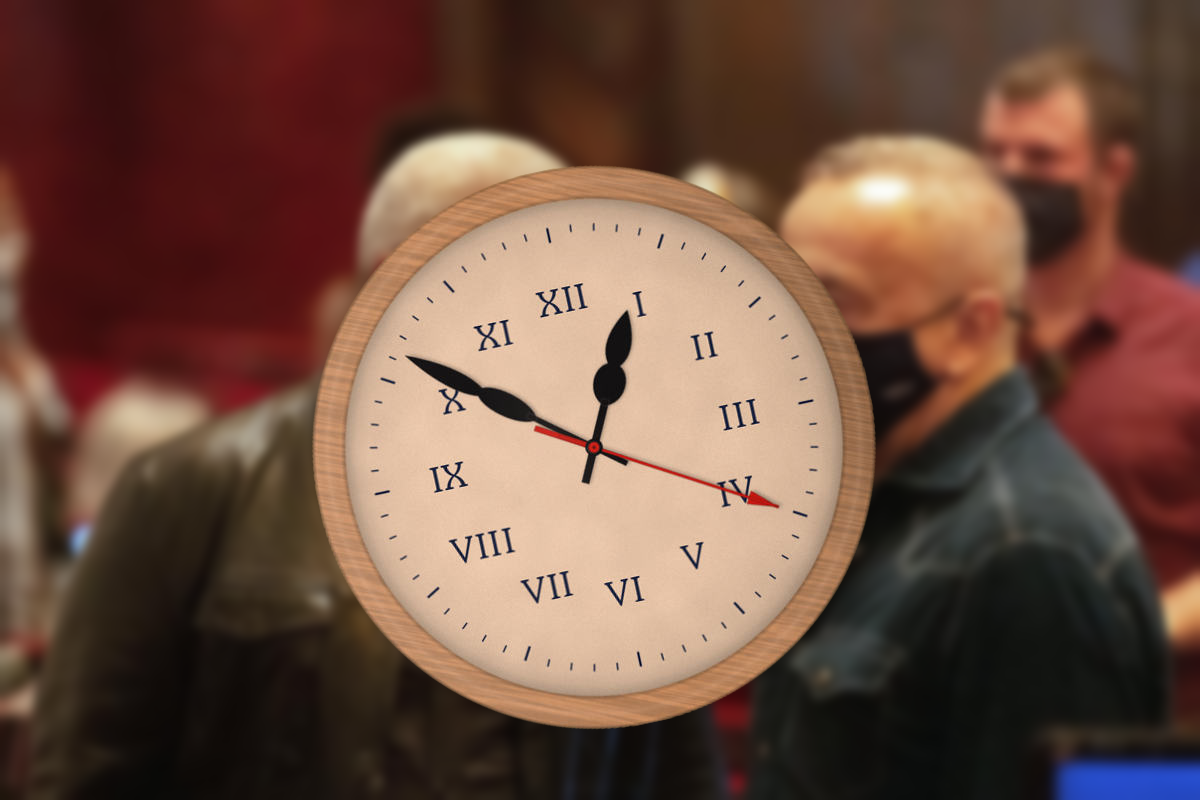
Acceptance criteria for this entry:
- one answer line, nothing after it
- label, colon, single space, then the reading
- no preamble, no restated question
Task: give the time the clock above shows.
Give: 12:51:20
